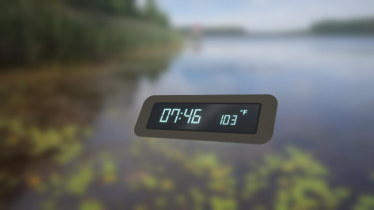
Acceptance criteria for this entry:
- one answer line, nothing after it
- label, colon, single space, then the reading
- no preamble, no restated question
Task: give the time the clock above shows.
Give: 7:46
